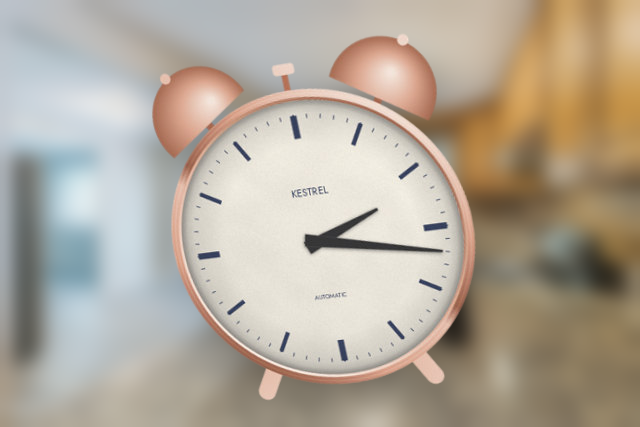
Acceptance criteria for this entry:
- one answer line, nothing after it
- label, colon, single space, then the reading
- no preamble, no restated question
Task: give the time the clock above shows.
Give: 2:17
